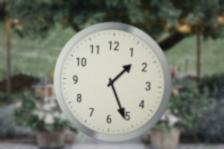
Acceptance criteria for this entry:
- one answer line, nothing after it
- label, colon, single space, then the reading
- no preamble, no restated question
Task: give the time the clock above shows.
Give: 1:26
